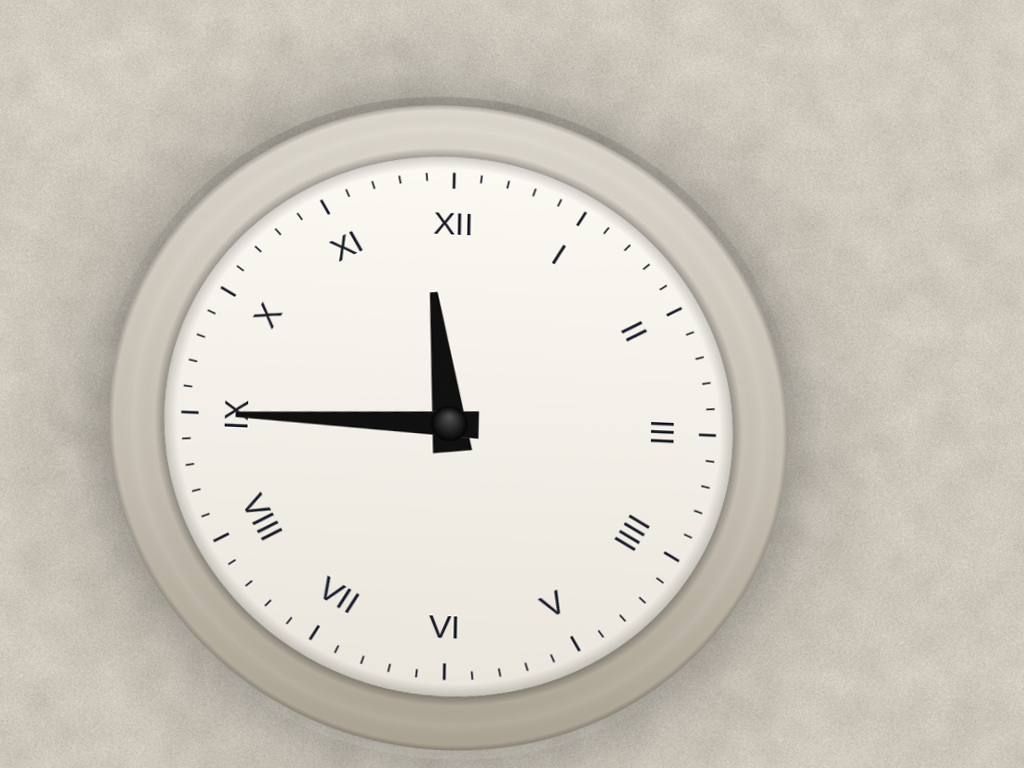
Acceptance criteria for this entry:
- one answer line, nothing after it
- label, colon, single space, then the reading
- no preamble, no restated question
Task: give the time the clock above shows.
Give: 11:45
